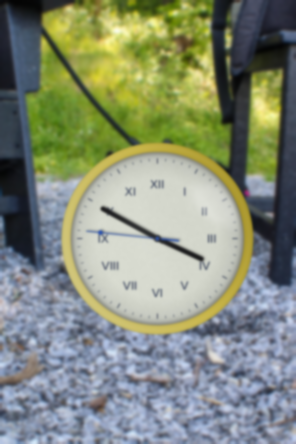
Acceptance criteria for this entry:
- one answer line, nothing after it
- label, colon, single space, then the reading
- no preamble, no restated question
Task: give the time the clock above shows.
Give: 3:49:46
